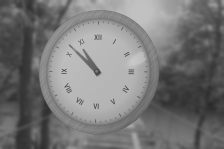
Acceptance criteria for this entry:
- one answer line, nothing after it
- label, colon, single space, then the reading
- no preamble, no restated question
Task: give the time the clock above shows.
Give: 10:52
